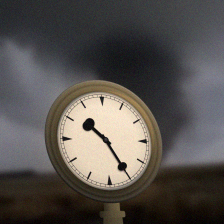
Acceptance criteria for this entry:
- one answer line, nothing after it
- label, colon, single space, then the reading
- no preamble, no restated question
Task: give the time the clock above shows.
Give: 10:25
